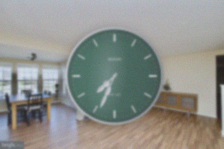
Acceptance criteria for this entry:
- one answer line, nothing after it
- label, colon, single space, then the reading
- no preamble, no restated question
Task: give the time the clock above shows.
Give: 7:34
